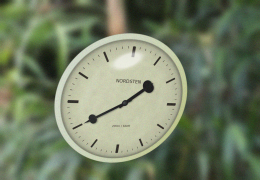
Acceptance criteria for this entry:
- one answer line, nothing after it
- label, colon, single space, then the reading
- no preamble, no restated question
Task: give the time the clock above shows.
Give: 1:40
